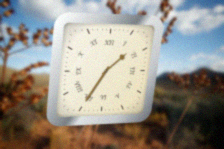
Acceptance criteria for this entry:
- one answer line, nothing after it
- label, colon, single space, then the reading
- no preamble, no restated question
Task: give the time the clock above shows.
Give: 1:35
